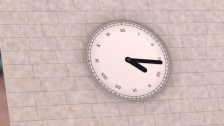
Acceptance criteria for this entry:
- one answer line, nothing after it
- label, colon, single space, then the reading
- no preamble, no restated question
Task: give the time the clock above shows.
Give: 4:16
